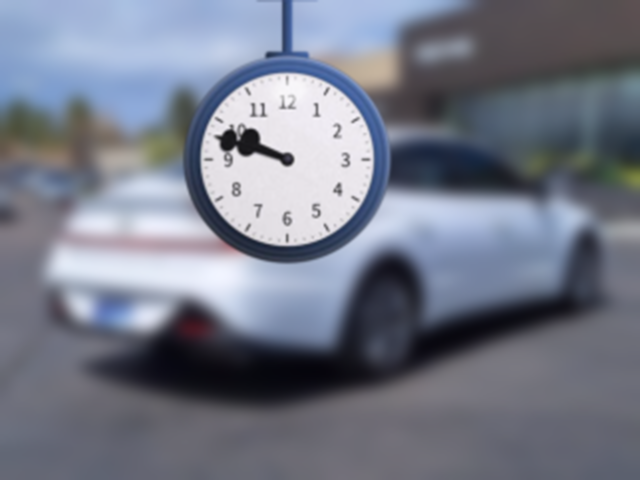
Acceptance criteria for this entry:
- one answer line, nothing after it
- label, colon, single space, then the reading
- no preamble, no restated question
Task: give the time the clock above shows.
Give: 9:48
